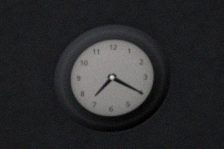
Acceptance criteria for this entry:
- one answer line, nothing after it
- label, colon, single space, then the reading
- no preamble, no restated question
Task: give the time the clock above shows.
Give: 7:20
